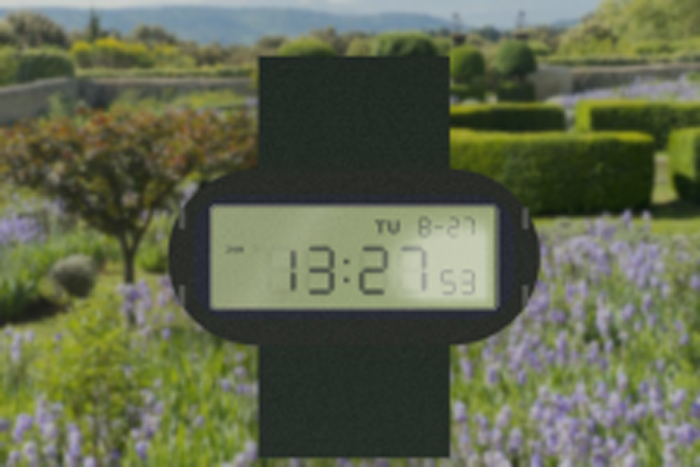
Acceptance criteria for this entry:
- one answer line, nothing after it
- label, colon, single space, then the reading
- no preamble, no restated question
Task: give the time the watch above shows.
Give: 13:27:53
